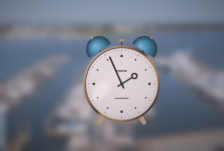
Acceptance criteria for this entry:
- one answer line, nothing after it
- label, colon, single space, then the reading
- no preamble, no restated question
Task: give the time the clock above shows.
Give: 1:56
